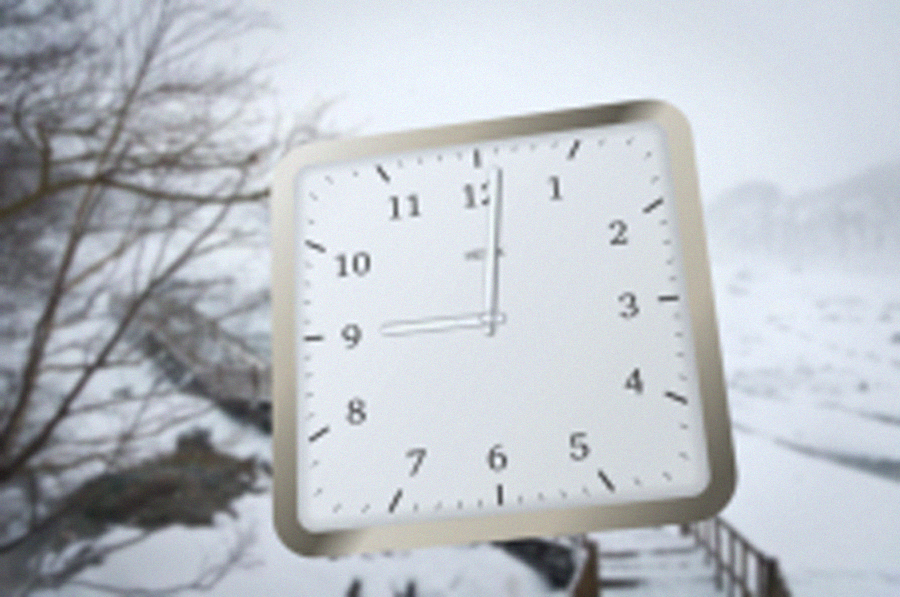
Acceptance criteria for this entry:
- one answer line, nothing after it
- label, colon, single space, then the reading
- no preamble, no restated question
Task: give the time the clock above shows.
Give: 9:01
